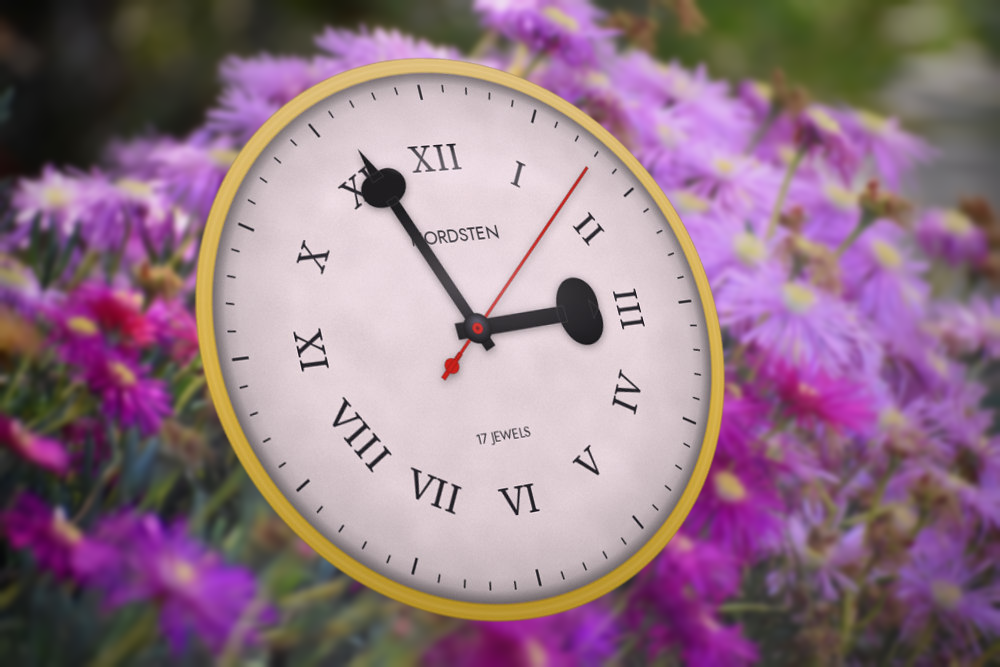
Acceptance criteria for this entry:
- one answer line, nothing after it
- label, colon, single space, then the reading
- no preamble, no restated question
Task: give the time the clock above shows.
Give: 2:56:08
